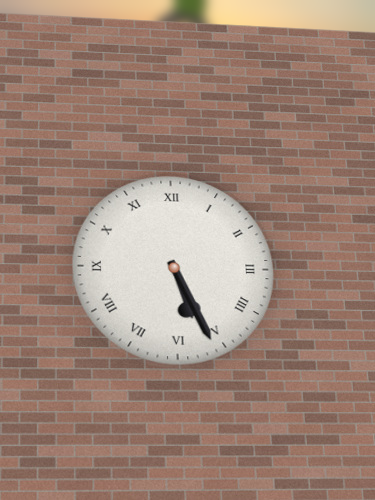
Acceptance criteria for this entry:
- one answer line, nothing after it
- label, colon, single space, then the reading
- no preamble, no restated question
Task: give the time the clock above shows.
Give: 5:26
